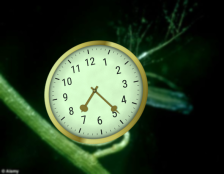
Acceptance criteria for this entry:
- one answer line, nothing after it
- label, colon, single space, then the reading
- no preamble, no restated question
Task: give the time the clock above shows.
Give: 7:24
